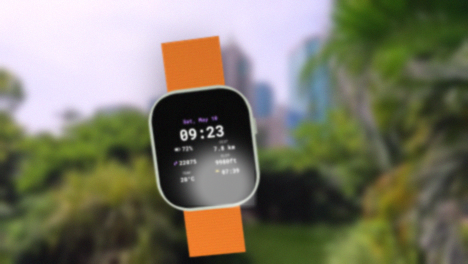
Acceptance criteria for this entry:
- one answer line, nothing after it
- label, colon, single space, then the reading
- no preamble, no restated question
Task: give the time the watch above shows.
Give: 9:23
